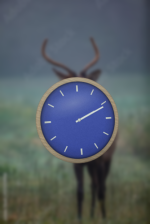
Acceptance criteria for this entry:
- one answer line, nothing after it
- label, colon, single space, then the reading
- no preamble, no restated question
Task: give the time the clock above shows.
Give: 2:11
